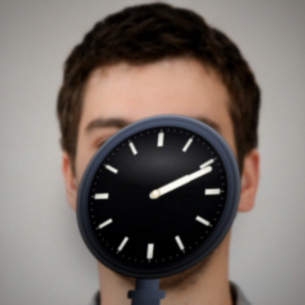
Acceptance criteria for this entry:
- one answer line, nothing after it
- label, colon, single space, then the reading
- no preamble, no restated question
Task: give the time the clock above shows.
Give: 2:11
